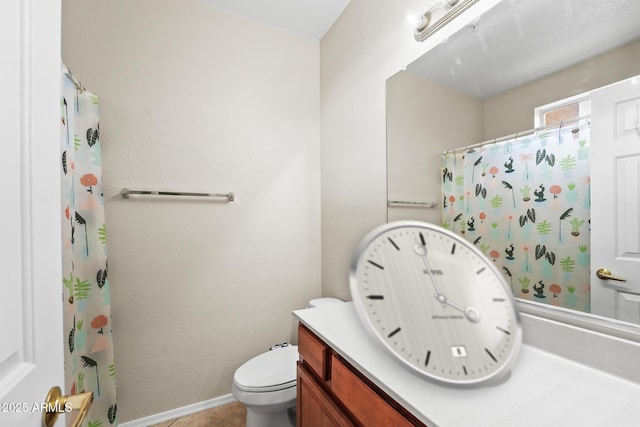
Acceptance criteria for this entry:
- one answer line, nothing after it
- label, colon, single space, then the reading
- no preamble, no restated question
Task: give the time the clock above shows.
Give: 3:59
